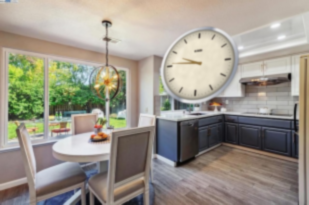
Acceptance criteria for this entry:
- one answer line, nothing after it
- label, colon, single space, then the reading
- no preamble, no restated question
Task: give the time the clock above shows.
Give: 9:46
